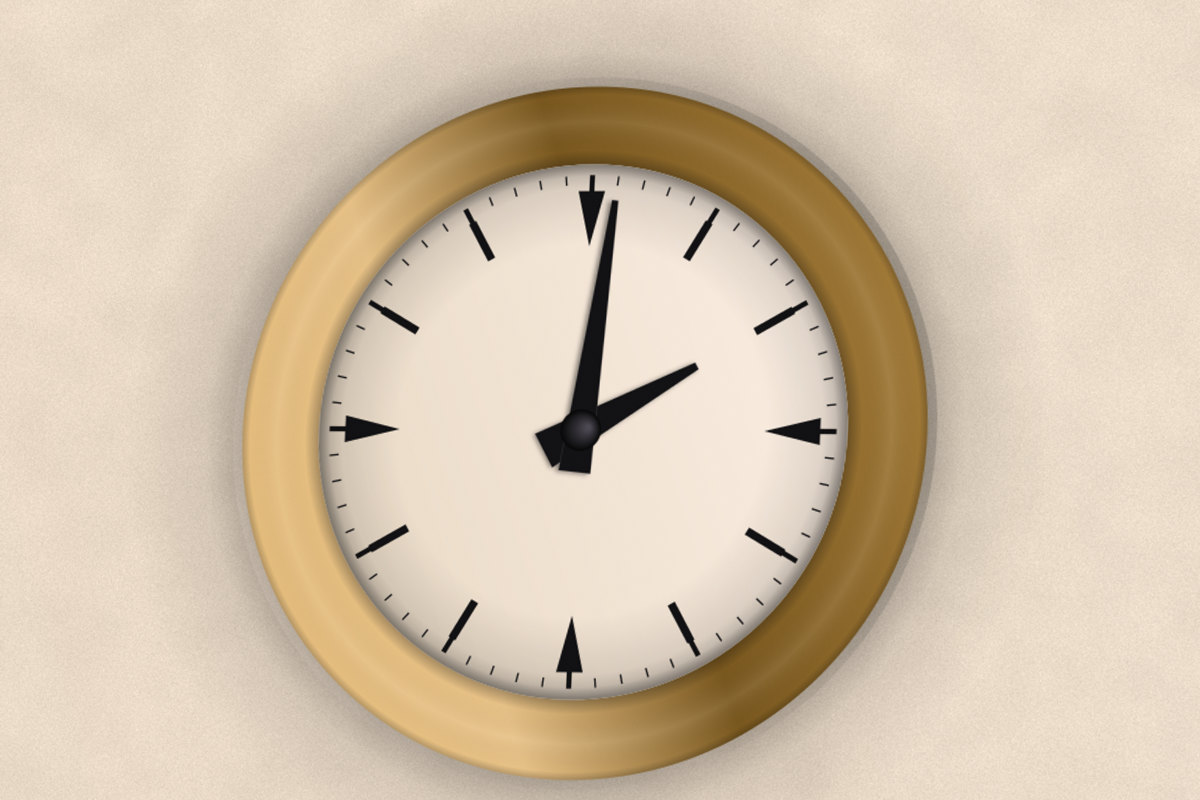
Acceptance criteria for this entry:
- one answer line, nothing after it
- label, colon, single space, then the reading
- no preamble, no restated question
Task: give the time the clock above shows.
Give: 2:01
